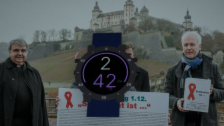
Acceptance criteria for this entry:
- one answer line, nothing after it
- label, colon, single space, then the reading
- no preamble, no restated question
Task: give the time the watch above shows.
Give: 2:42
